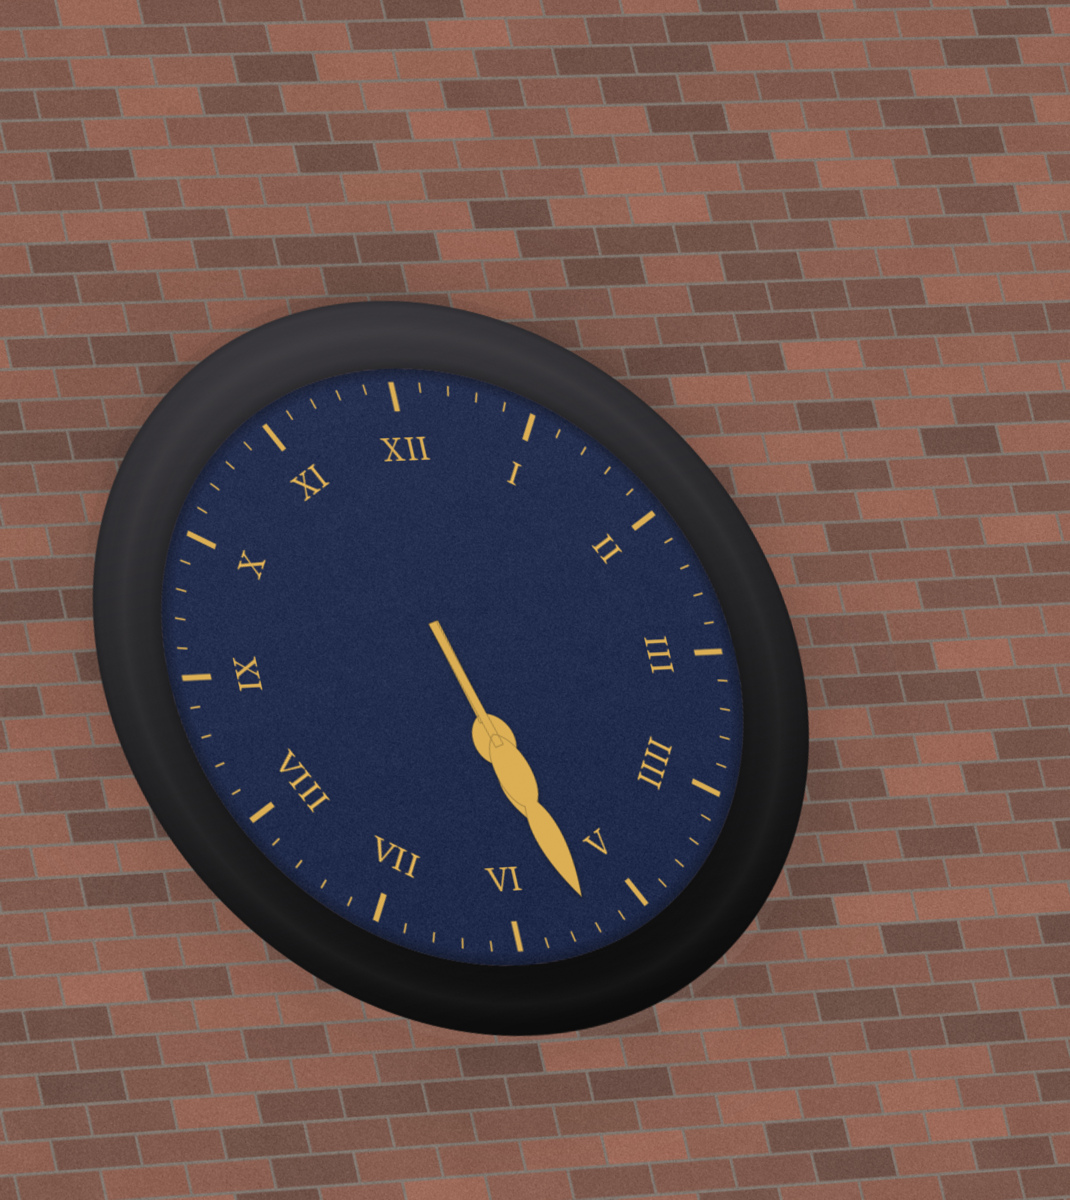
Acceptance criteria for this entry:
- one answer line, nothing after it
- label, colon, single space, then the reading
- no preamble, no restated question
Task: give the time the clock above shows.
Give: 5:27
